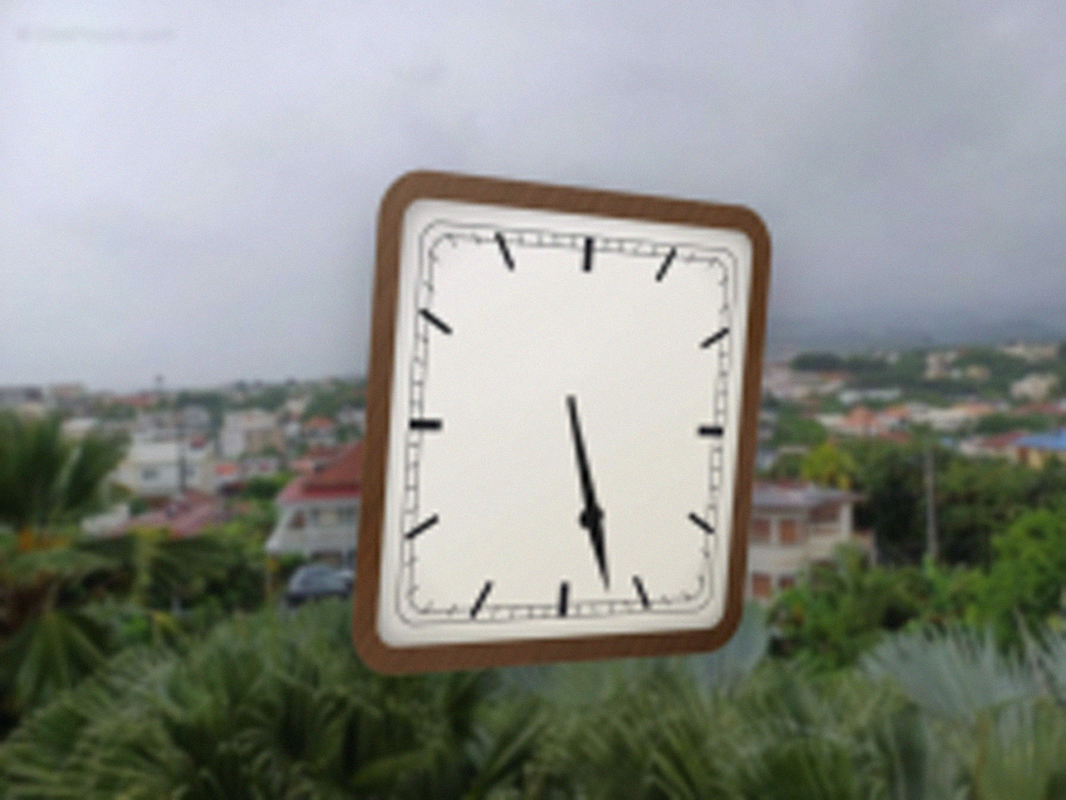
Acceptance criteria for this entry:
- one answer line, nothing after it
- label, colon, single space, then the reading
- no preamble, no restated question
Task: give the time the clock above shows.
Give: 5:27
